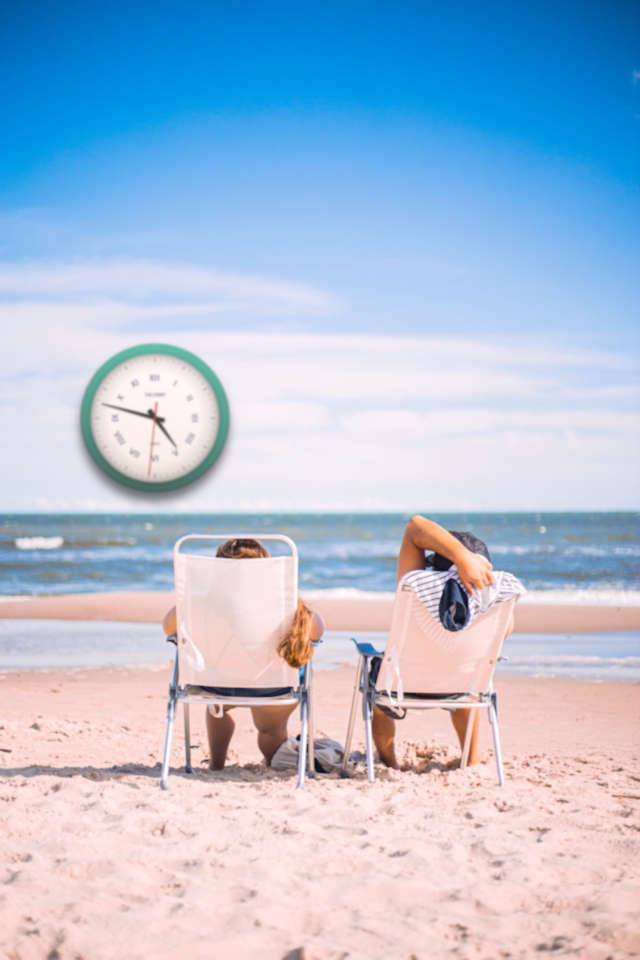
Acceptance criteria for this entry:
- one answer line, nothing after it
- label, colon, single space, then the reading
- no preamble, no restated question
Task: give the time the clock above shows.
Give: 4:47:31
